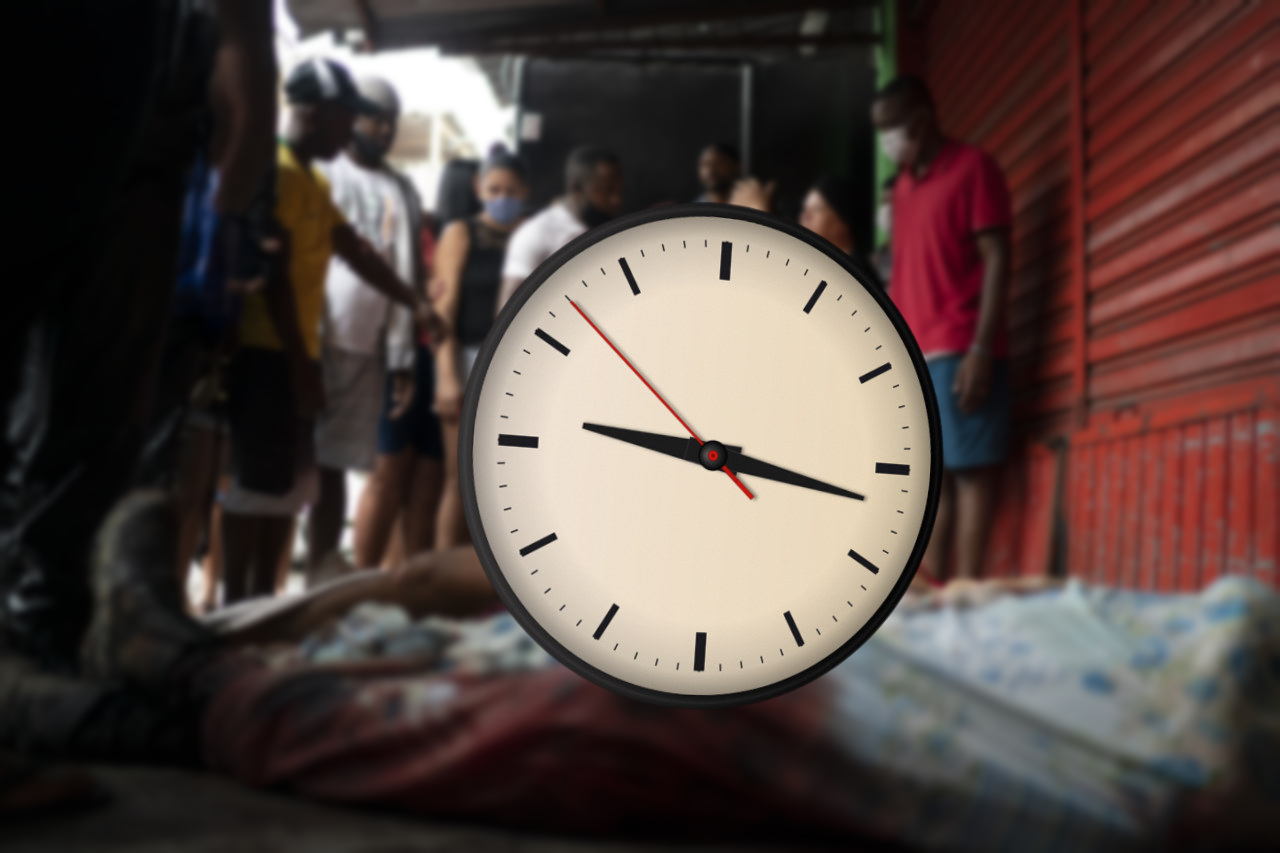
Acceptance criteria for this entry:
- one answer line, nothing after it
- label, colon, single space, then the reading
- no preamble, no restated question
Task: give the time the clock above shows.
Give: 9:16:52
